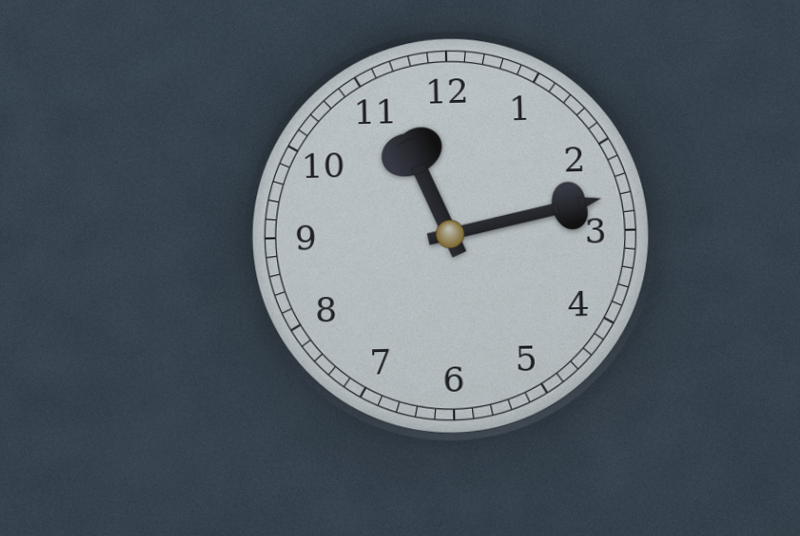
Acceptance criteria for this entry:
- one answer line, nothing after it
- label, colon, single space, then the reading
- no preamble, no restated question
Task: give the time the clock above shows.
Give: 11:13
